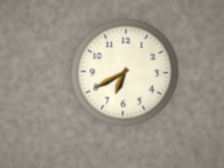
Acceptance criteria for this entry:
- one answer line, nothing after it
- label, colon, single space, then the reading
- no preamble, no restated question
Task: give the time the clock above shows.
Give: 6:40
